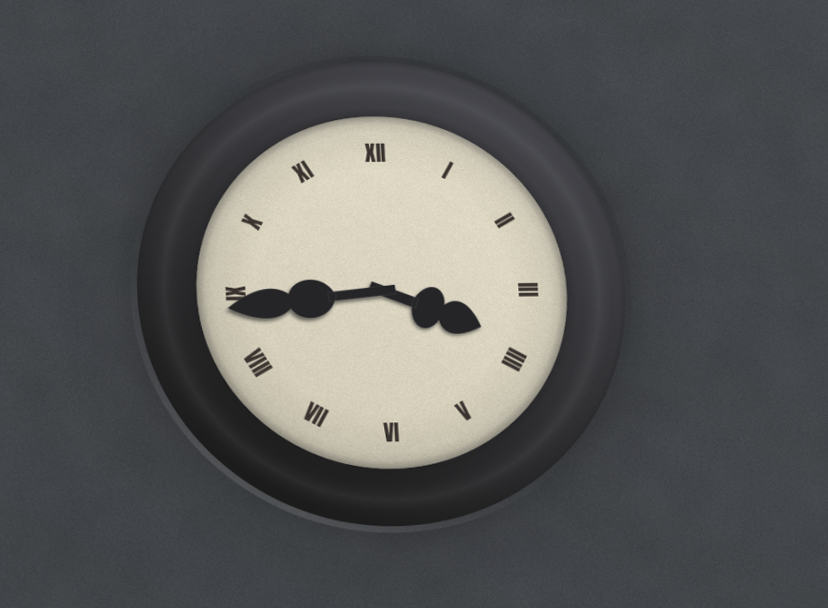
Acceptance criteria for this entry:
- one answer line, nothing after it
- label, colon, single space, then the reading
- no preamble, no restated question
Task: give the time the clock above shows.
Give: 3:44
